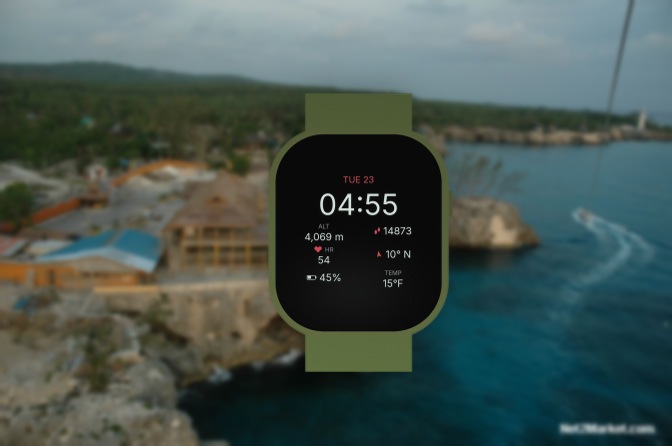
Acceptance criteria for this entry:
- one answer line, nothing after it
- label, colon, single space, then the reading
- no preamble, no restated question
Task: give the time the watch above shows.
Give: 4:55
